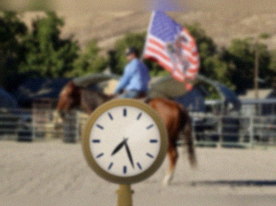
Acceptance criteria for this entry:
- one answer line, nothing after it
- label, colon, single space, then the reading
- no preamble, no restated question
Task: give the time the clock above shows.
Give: 7:27
